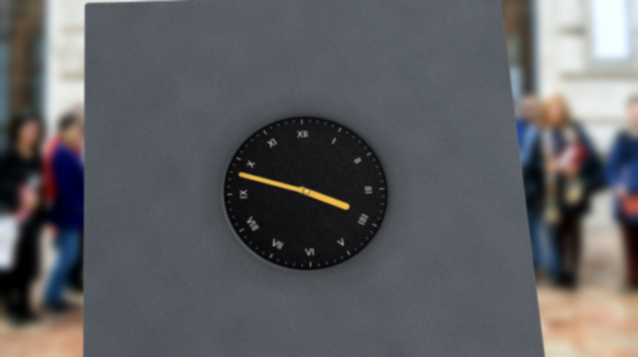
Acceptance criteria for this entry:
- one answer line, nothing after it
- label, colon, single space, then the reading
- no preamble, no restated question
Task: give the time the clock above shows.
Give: 3:48
